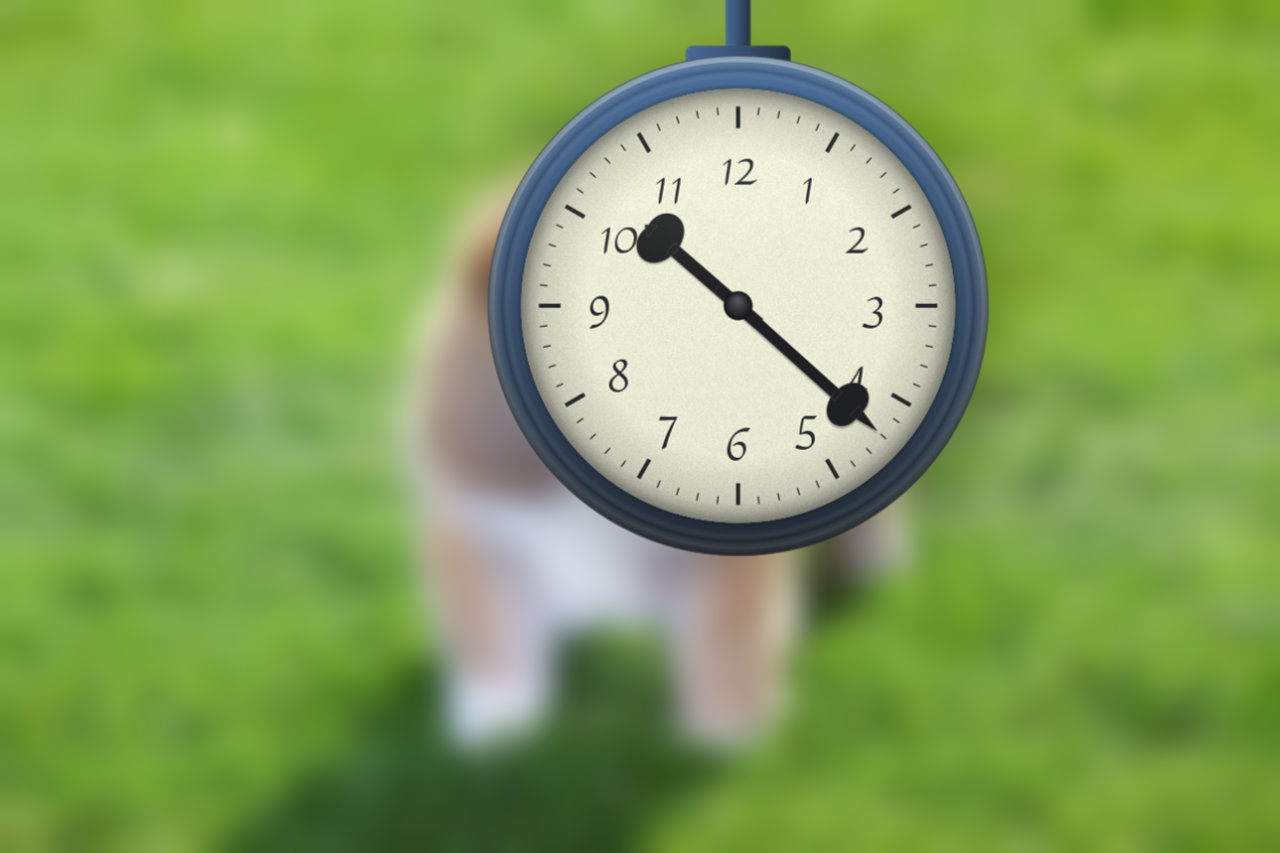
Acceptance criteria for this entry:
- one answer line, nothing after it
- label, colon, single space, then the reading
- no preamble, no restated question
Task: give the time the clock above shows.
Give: 10:22
